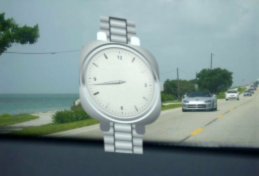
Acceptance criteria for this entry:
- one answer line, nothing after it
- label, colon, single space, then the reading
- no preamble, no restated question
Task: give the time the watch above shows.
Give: 8:43
